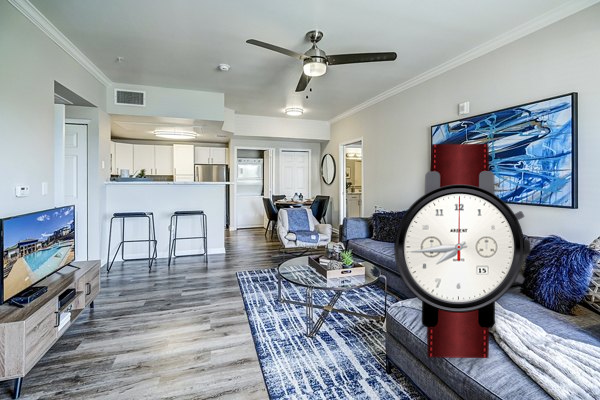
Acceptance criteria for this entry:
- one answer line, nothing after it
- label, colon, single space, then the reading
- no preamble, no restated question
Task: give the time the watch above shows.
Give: 7:44
